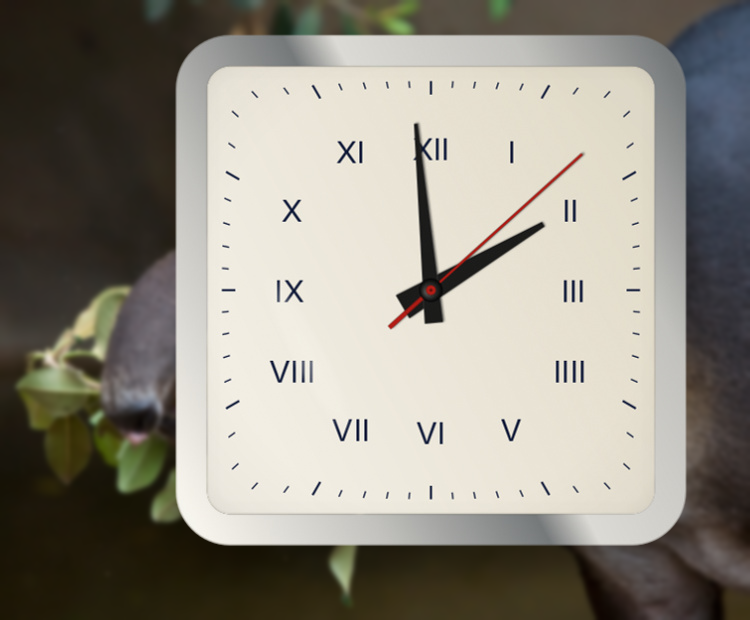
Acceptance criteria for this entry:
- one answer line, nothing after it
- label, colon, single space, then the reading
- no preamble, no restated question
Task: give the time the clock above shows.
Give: 1:59:08
